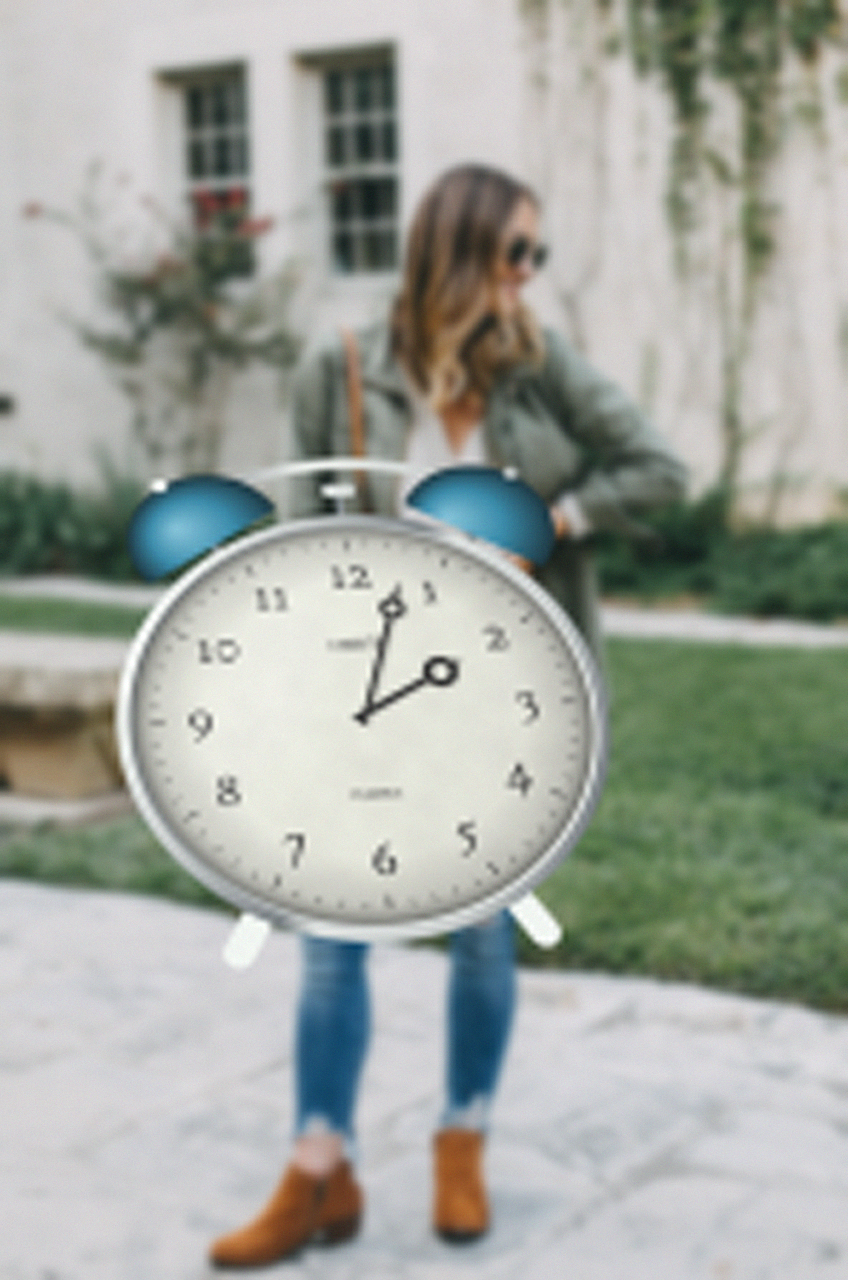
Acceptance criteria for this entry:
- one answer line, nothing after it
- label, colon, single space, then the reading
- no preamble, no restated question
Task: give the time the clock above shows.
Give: 2:03
